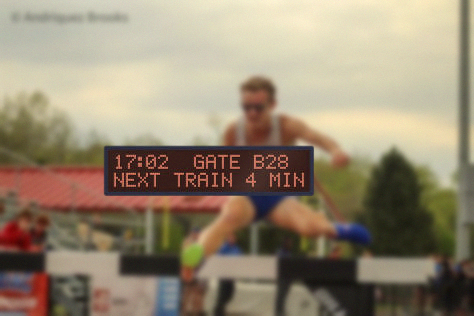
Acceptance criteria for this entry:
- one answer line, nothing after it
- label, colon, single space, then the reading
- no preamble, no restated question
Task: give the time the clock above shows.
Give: 17:02
